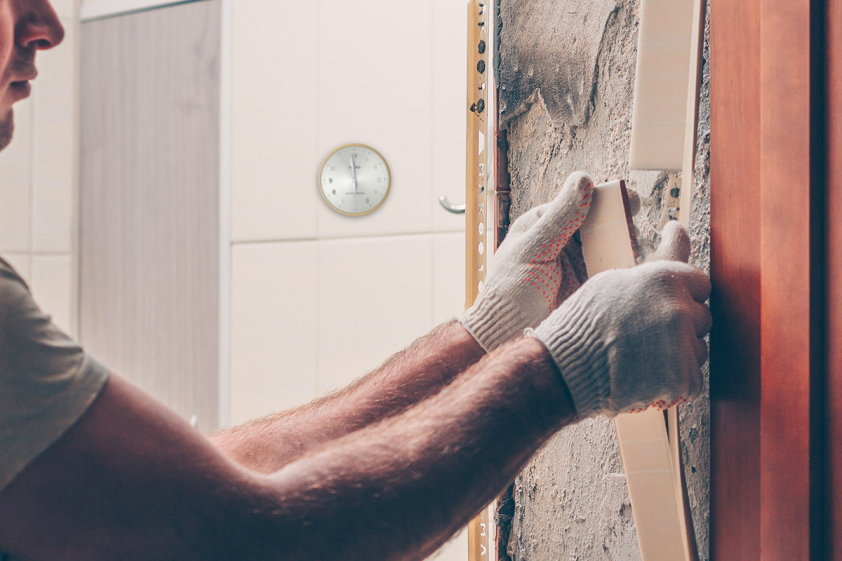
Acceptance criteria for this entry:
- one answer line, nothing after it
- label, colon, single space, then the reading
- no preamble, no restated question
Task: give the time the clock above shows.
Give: 5:59
